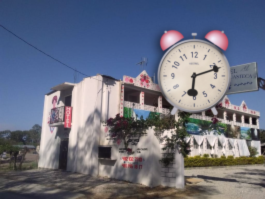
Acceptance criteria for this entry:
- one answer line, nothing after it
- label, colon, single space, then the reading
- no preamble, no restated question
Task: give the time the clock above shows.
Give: 6:12
